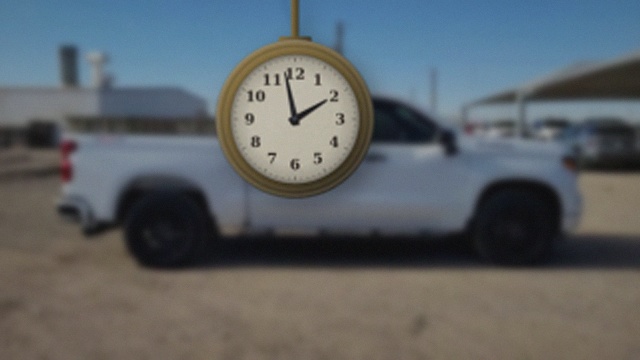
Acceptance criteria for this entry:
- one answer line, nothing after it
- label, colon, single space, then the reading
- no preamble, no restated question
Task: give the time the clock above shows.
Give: 1:58
